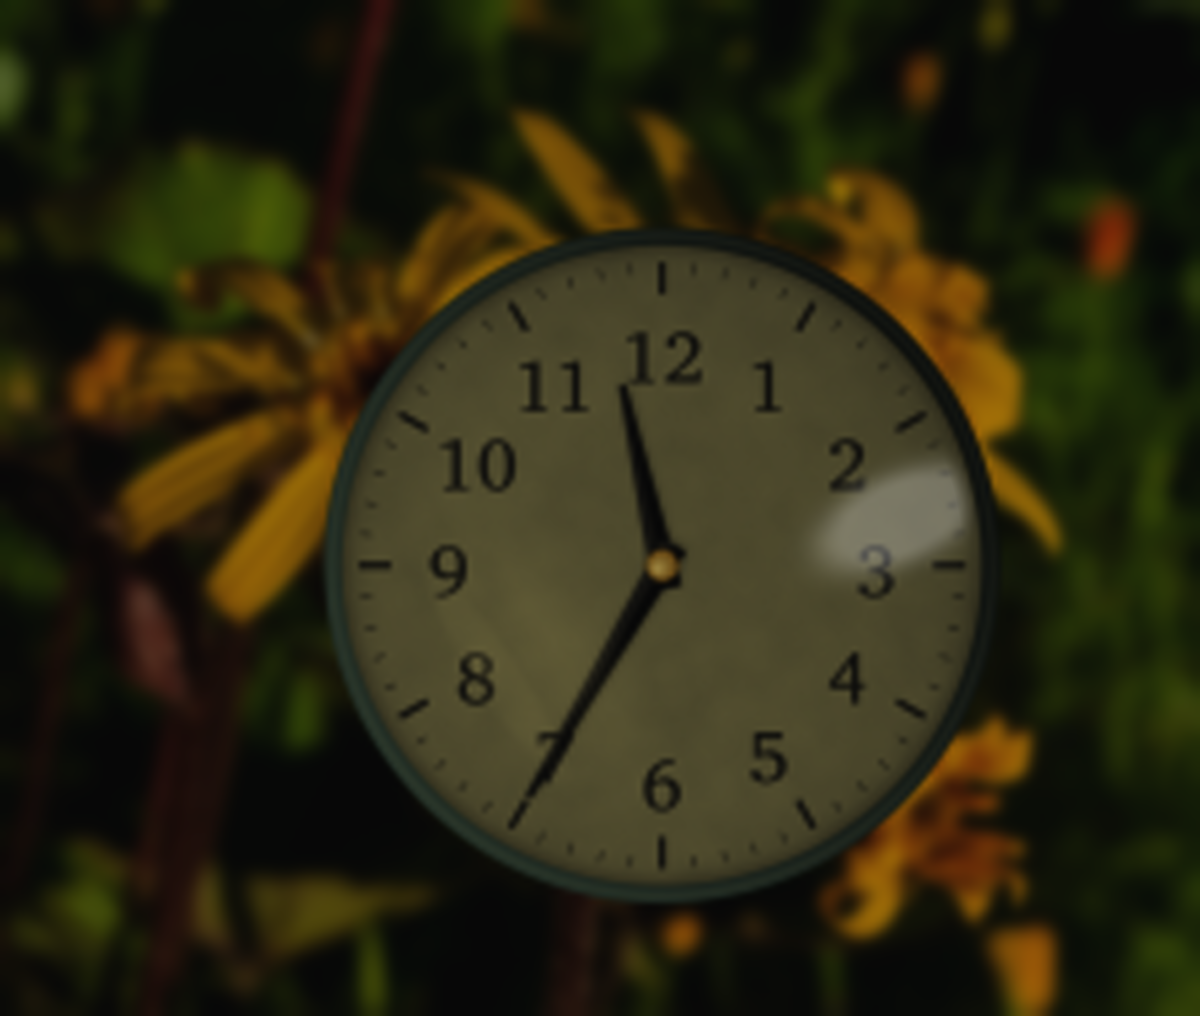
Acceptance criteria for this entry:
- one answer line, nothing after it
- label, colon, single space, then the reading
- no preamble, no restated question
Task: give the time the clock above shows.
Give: 11:35
